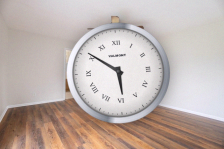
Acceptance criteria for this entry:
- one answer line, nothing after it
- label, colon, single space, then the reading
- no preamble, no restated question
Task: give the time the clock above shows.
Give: 5:51
